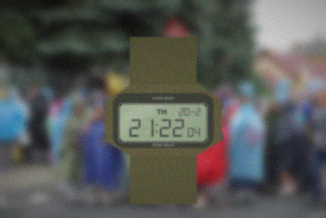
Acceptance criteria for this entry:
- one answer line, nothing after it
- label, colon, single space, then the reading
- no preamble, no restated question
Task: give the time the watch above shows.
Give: 21:22
